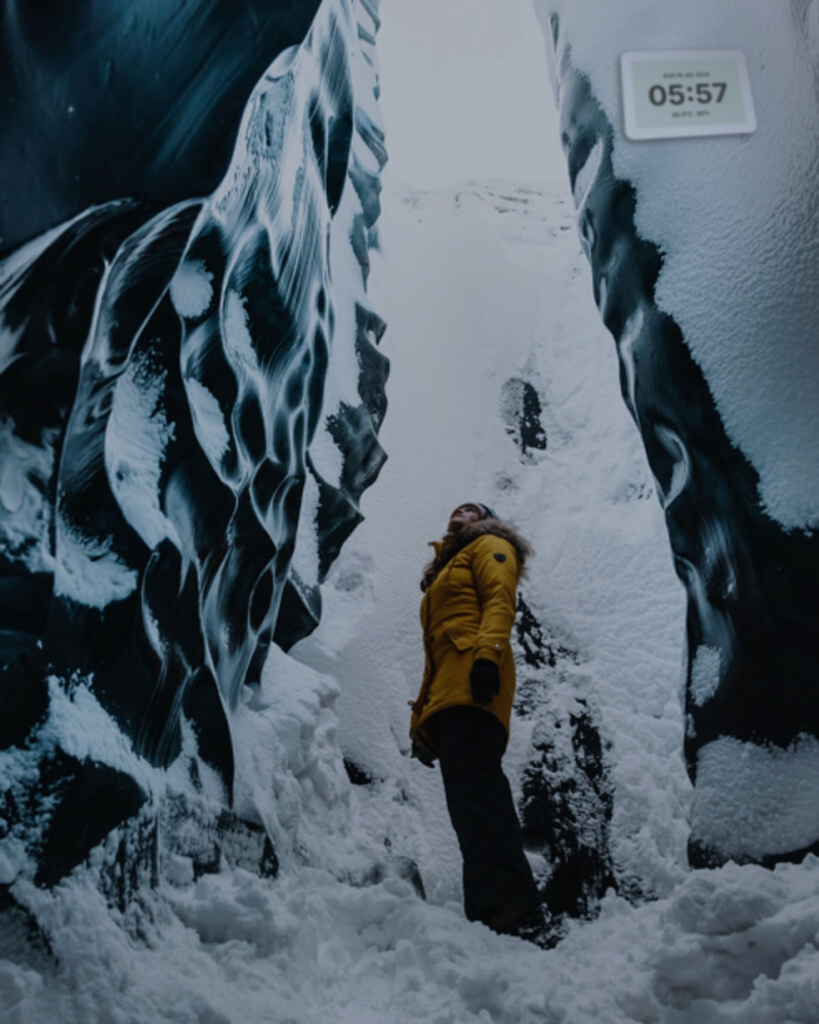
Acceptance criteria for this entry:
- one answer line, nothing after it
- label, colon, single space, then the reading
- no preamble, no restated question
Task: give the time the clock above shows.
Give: 5:57
